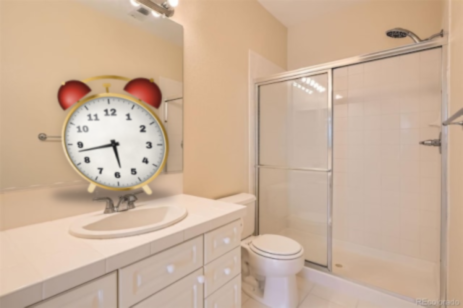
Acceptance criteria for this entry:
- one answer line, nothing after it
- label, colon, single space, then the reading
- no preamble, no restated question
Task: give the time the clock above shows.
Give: 5:43
